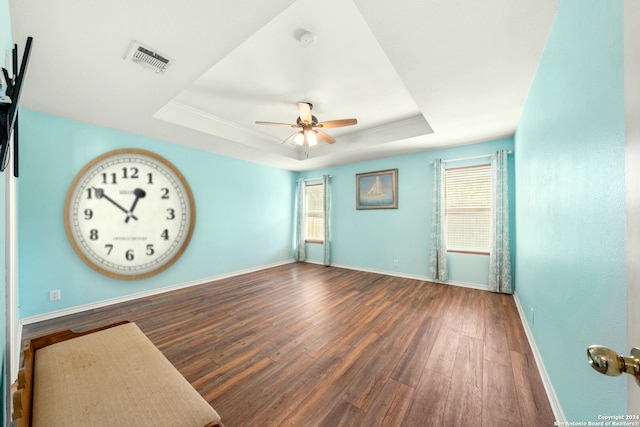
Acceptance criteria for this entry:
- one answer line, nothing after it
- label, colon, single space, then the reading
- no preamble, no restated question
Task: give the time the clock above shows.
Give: 12:51
